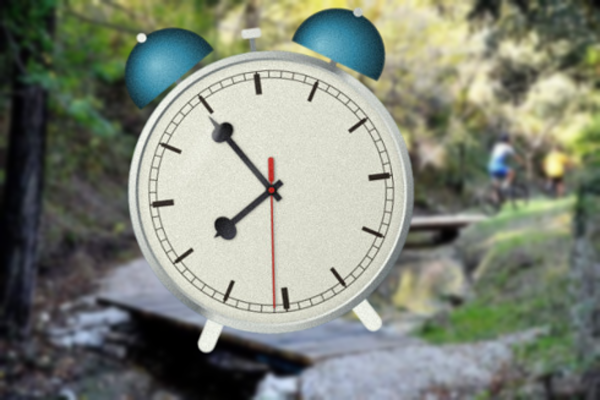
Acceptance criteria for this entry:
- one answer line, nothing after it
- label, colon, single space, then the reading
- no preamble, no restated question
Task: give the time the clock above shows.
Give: 7:54:31
